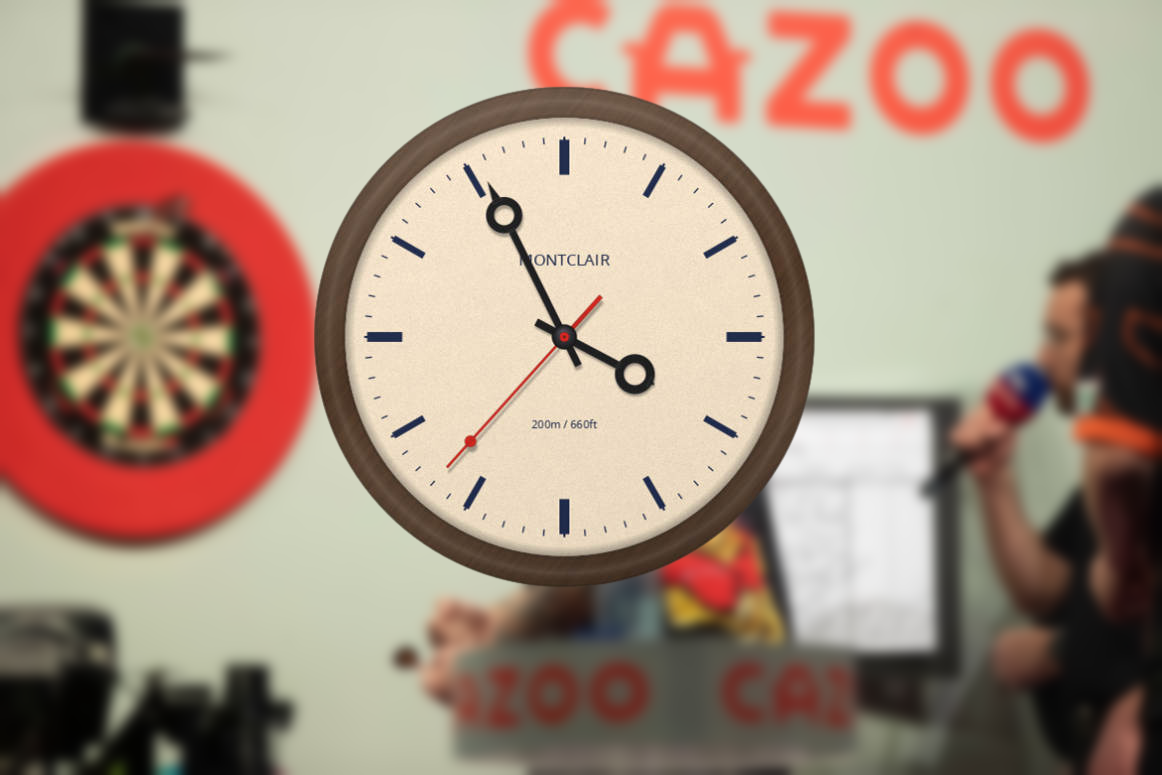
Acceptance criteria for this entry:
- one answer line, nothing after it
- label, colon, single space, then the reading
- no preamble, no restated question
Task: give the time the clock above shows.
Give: 3:55:37
